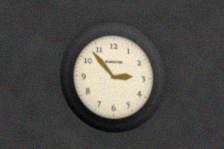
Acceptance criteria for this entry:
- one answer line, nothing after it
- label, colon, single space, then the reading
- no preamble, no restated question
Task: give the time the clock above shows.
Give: 2:53
